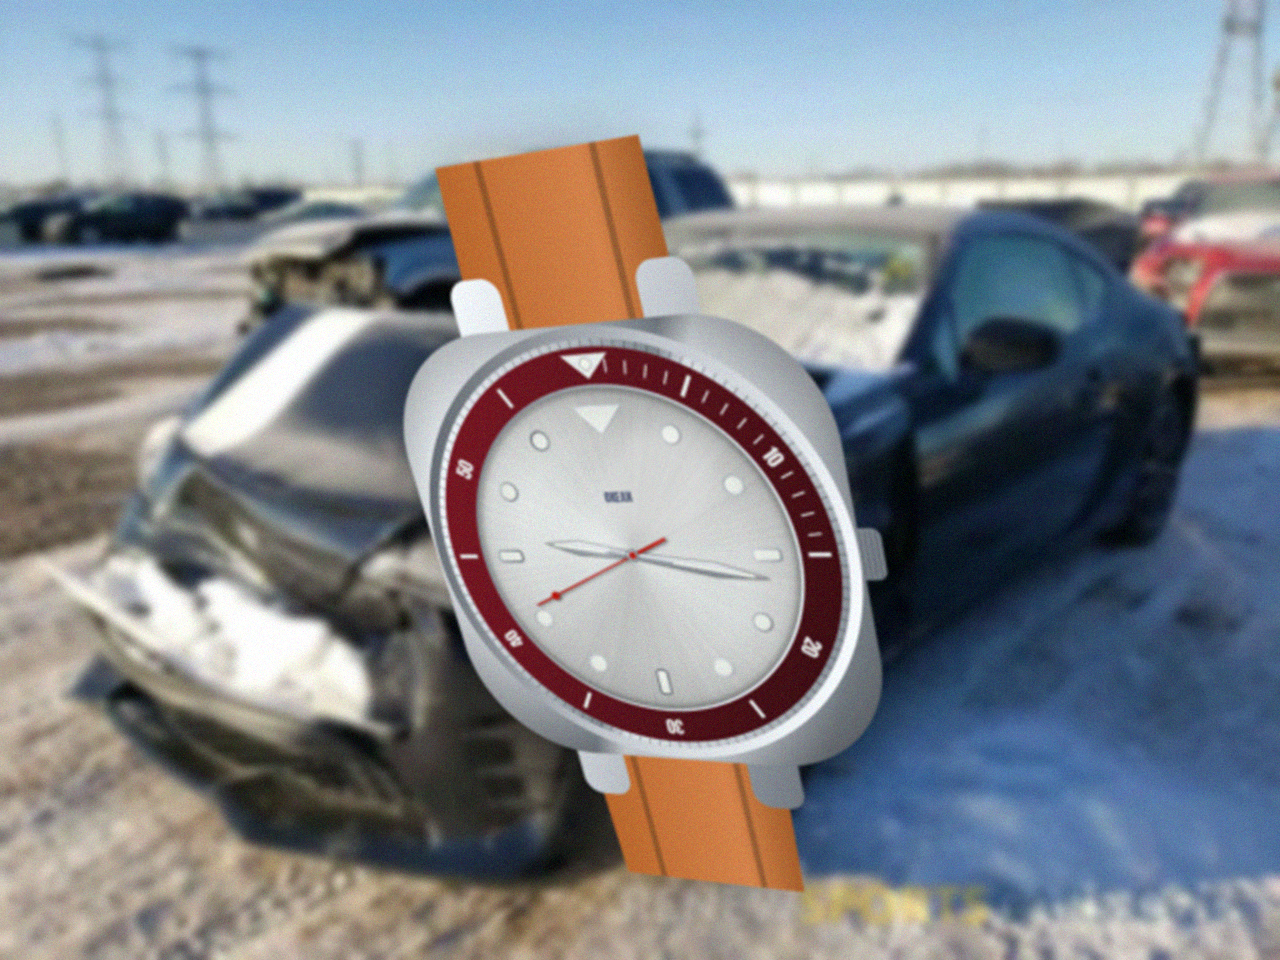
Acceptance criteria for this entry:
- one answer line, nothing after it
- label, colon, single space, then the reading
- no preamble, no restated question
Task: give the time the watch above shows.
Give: 9:16:41
